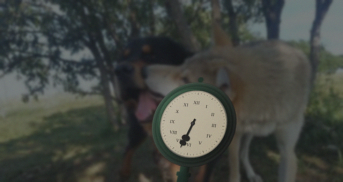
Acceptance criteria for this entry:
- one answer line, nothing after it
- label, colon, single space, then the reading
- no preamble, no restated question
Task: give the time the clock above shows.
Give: 6:33
